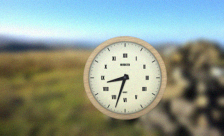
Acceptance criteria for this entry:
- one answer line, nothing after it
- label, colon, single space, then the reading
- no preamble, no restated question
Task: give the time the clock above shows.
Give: 8:33
